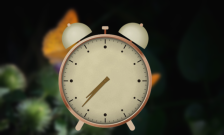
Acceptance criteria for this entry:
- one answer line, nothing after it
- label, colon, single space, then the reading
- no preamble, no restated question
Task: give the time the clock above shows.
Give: 7:37
